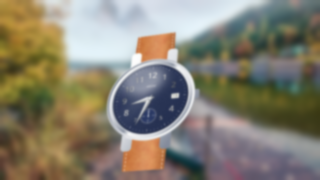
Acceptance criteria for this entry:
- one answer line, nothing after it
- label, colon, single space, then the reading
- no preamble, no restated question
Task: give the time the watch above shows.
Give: 8:34
